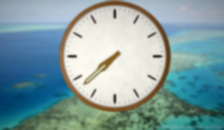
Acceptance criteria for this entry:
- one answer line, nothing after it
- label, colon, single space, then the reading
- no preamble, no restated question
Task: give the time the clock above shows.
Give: 7:38
